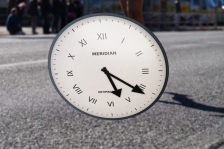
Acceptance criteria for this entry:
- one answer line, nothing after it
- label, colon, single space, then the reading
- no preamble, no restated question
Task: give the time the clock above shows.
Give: 5:21
